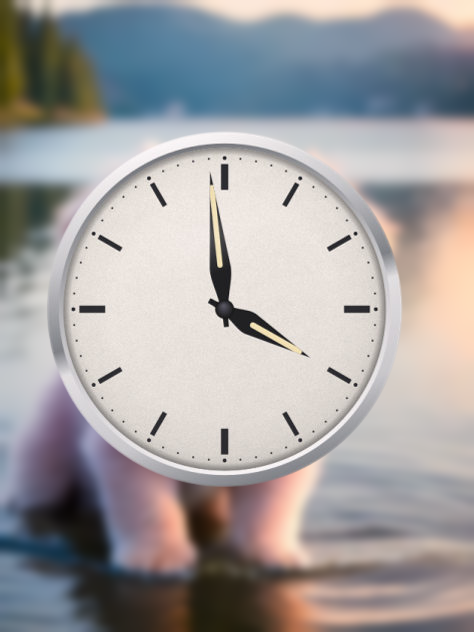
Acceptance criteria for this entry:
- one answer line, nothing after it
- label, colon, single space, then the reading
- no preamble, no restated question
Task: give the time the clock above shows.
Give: 3:59
